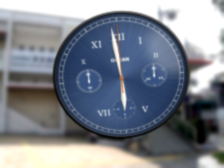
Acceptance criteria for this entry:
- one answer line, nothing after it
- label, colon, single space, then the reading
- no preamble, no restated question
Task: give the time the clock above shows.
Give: 5:59
